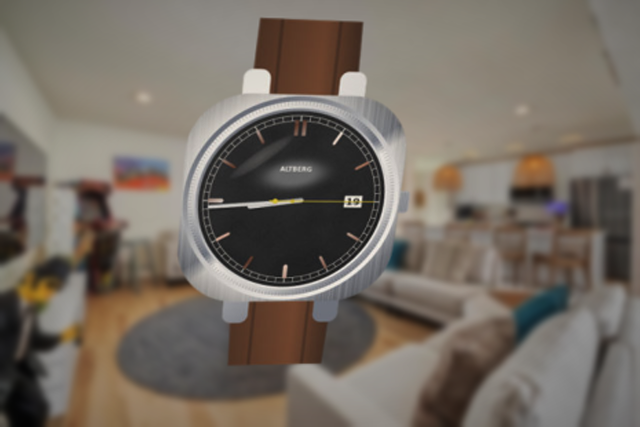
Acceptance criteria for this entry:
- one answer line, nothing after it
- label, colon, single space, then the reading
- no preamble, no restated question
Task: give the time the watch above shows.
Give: 8:44:15
